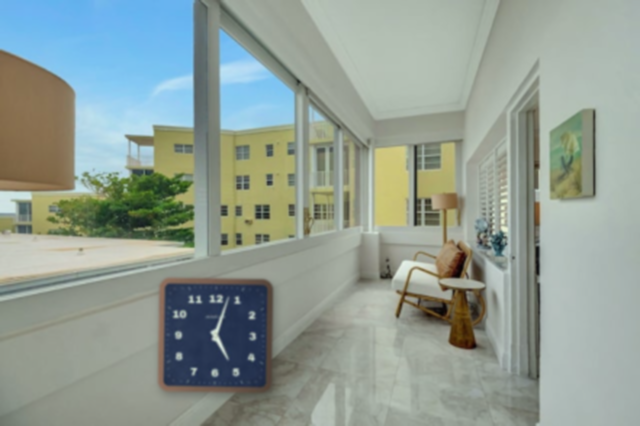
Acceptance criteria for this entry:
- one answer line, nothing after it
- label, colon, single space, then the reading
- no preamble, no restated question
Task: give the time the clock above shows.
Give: 5:03
